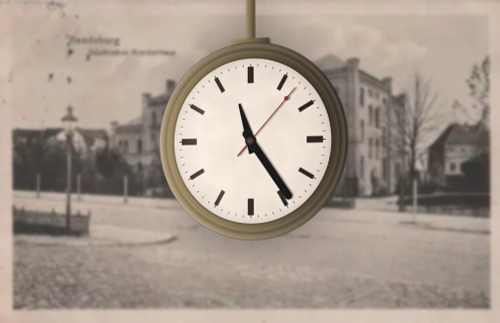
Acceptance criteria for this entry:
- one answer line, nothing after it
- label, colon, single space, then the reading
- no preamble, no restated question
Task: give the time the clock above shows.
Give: 11:24:07
